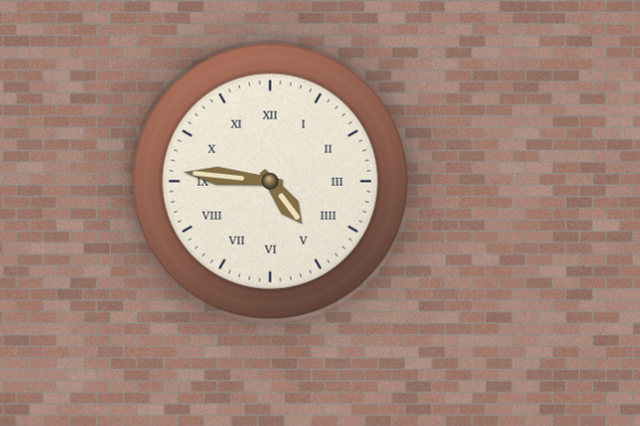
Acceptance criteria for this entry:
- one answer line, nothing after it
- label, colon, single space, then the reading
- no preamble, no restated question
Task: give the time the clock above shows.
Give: 4:46
